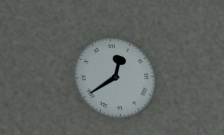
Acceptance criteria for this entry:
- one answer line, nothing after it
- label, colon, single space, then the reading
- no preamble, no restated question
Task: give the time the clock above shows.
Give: 12:40
